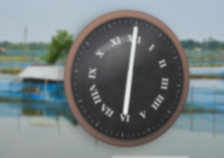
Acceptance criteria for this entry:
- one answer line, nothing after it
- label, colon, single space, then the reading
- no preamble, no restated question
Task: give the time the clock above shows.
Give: 6:00
